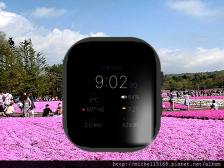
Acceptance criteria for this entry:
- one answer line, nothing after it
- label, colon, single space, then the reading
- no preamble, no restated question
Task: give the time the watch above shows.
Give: 9:02
